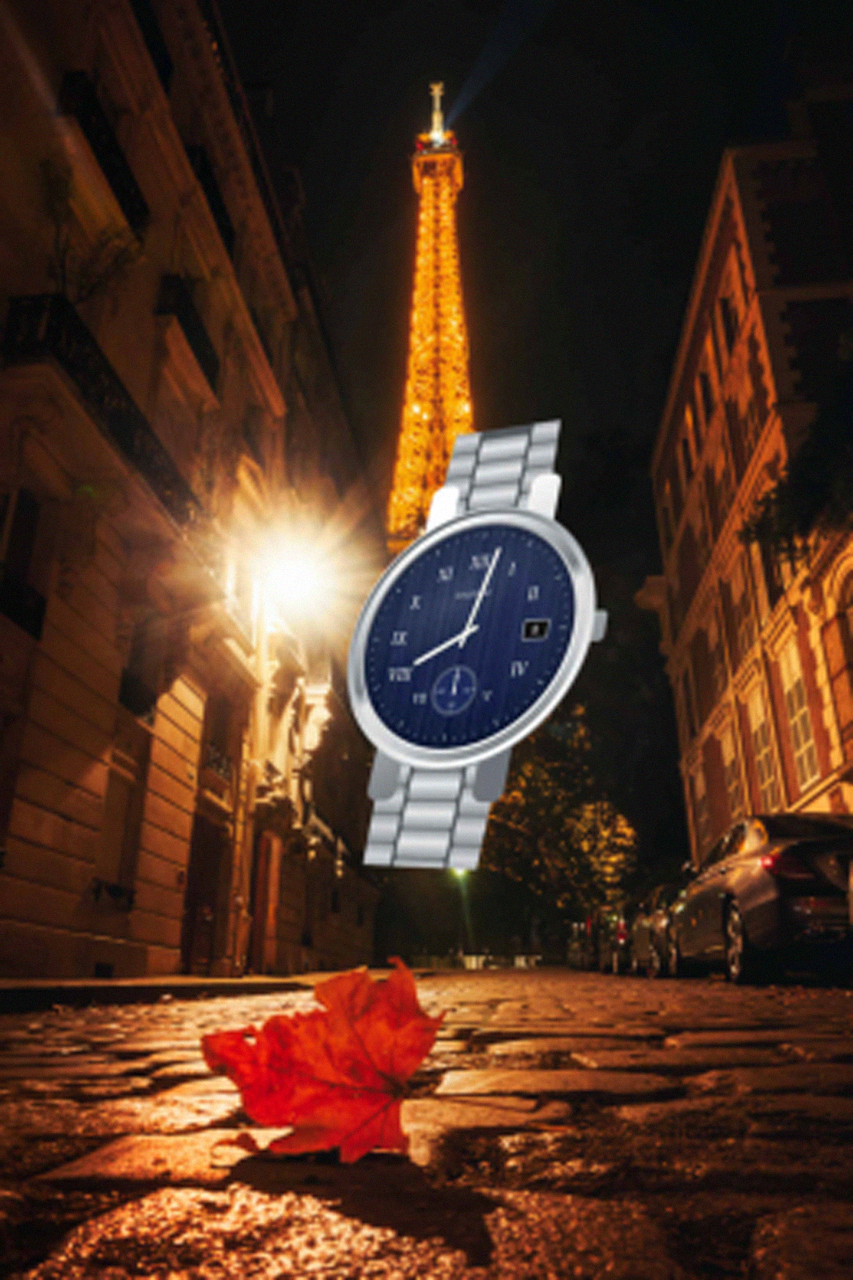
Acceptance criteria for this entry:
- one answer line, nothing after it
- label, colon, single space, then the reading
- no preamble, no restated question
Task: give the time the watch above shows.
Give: 8:02
